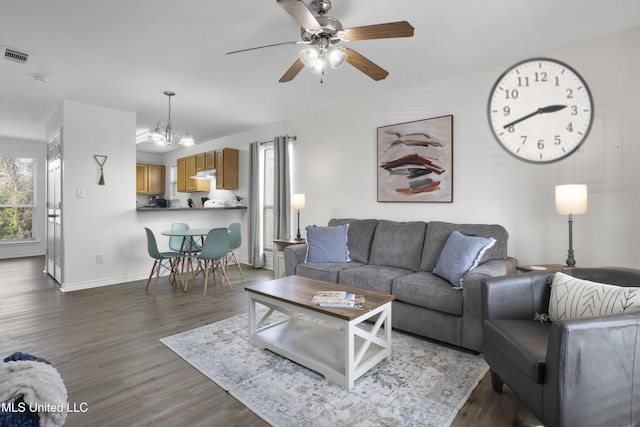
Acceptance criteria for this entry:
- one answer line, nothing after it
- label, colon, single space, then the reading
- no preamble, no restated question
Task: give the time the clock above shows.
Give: 2:41
